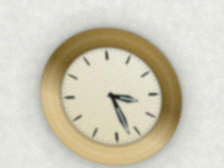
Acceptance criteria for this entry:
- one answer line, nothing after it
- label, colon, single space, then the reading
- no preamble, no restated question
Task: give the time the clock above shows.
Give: 3:27
